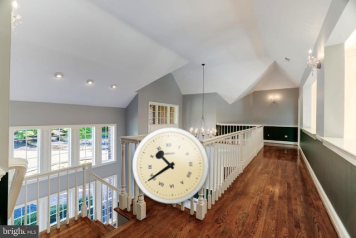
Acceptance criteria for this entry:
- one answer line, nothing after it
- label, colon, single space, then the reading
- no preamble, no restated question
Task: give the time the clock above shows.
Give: 10:40
